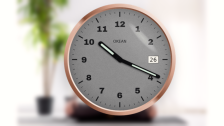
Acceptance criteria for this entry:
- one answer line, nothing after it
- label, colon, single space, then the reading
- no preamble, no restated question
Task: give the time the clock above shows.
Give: 10:19
